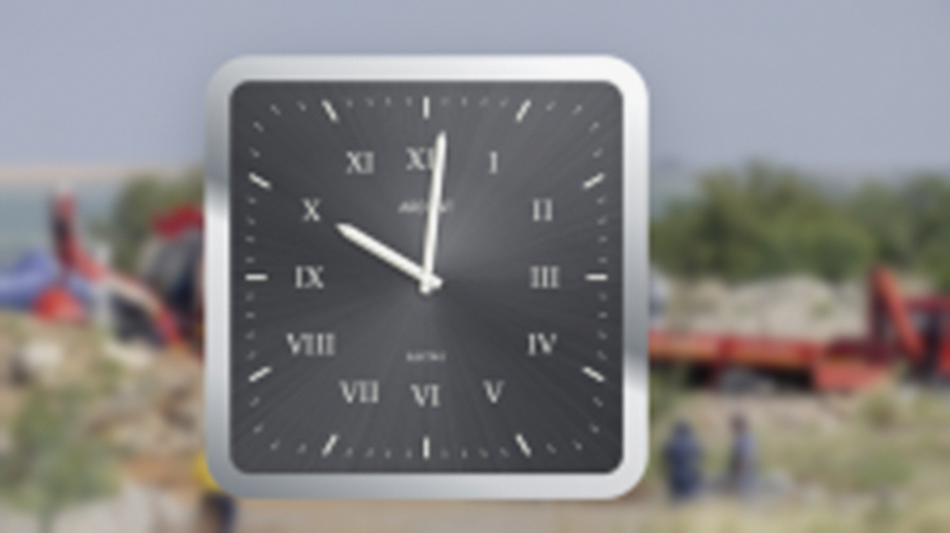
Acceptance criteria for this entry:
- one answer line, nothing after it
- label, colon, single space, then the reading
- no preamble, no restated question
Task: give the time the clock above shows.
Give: 10:01
